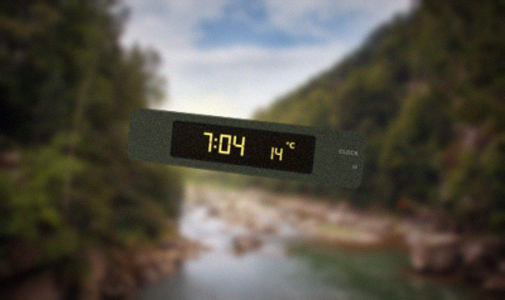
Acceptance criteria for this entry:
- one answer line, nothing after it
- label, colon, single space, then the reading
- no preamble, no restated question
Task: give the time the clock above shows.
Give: 7:04
